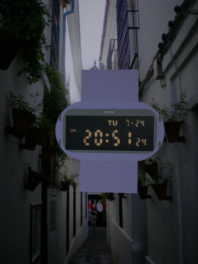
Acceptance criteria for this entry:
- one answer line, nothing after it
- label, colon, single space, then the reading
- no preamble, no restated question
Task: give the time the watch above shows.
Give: 20:51
